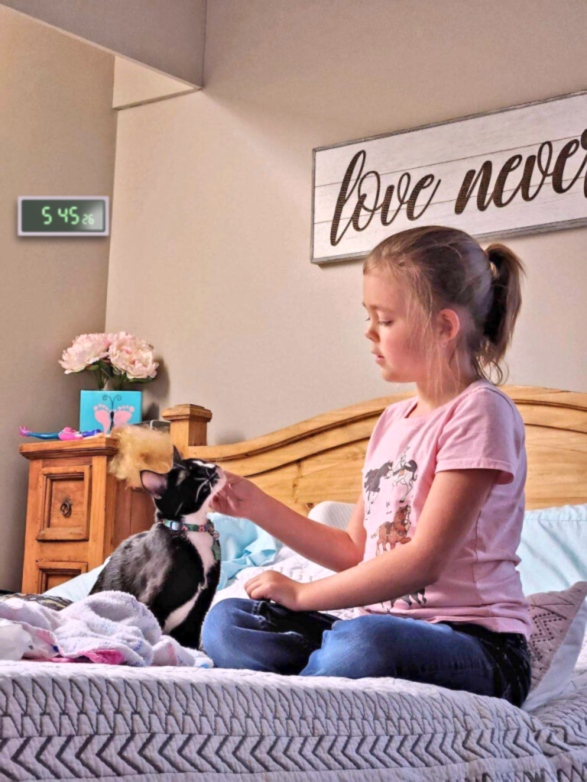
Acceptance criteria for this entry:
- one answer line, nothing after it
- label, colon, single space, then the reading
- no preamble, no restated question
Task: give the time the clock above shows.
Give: 5:45
